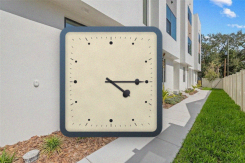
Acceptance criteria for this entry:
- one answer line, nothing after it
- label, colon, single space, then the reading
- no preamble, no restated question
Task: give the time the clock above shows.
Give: 4:15
